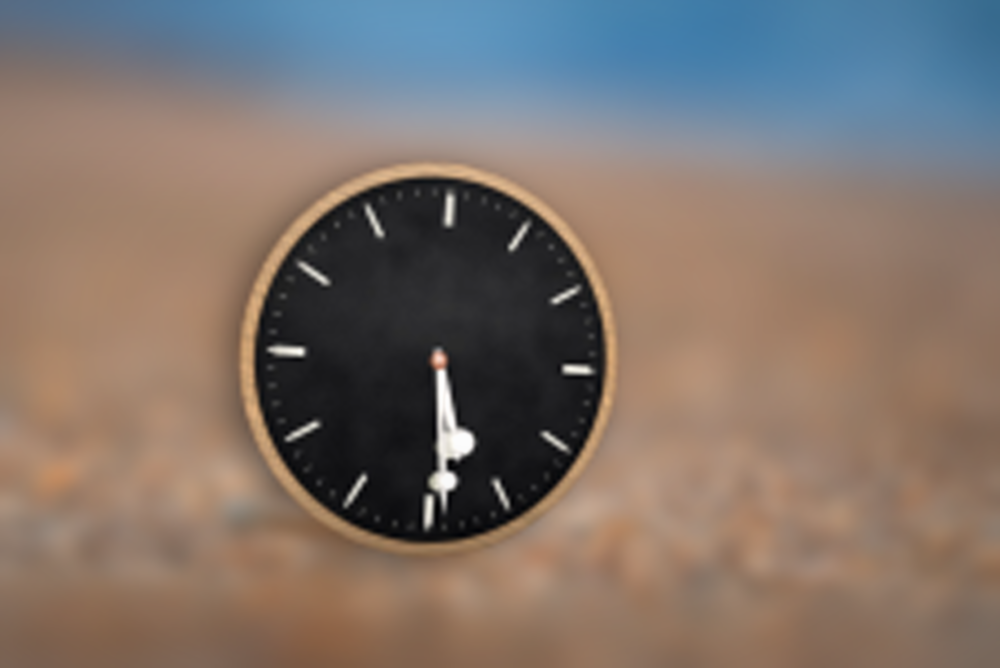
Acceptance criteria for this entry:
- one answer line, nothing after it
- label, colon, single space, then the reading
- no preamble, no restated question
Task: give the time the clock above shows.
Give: 5:29
